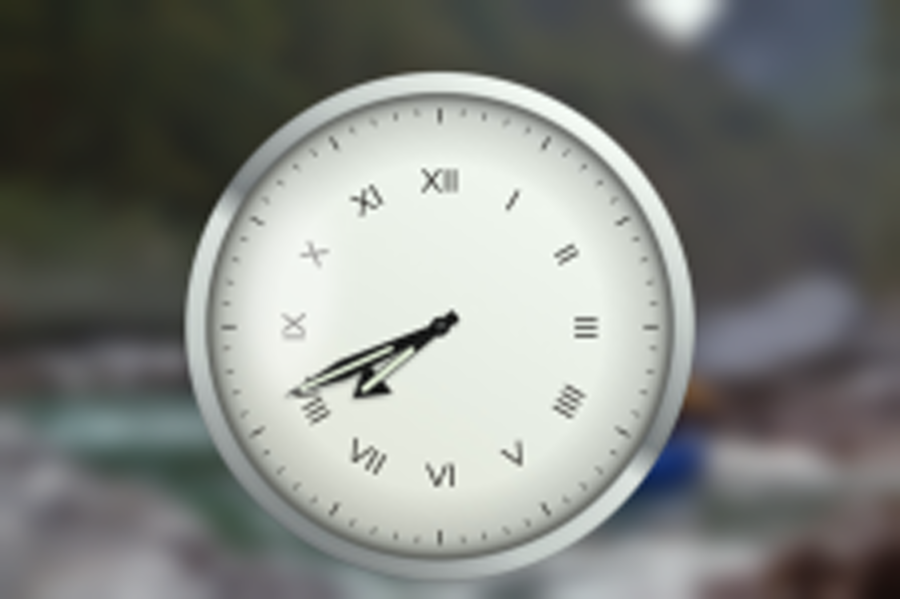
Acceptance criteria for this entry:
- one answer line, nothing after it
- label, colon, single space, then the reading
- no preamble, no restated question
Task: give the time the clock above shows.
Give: 7:41
